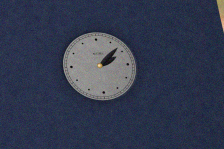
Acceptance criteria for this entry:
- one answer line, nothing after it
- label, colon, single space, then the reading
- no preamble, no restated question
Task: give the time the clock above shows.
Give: 2:08
